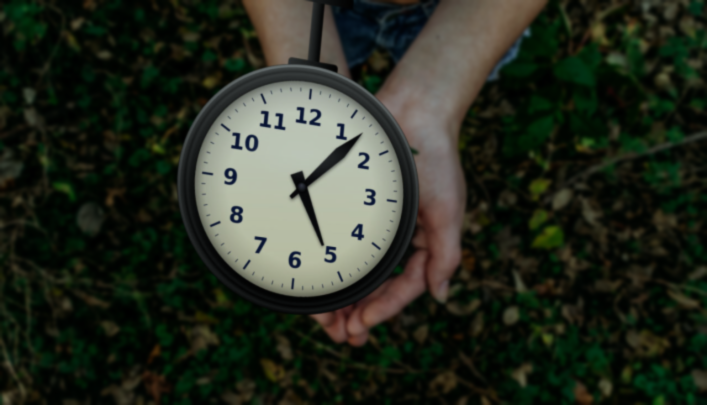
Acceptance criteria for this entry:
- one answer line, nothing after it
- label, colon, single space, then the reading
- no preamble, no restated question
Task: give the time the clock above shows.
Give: 5:07
